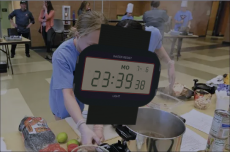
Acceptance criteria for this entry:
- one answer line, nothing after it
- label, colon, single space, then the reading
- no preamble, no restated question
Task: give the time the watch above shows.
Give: 23:39:38
